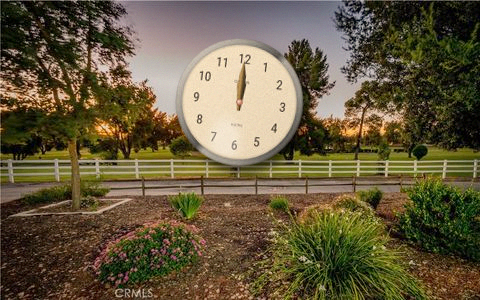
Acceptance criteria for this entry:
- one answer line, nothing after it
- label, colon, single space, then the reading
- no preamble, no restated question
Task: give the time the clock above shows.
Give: 12:00
